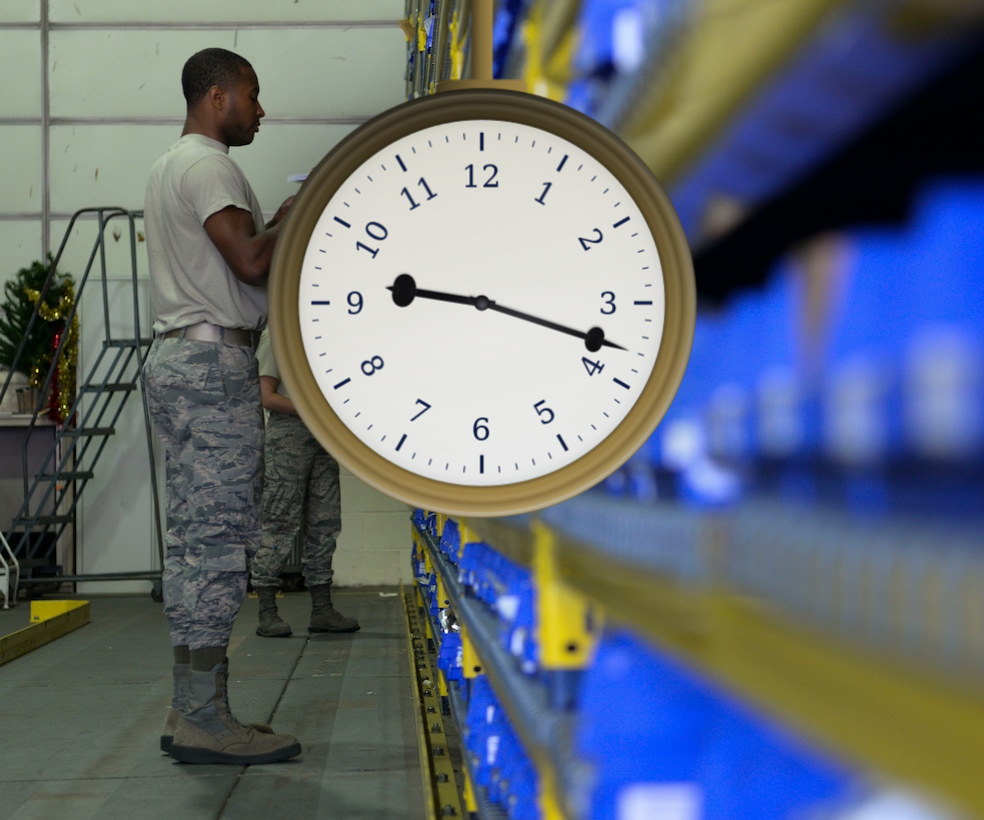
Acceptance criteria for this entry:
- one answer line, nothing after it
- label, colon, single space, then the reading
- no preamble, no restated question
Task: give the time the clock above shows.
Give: 9:18
